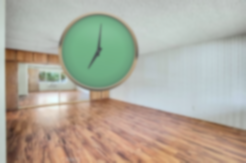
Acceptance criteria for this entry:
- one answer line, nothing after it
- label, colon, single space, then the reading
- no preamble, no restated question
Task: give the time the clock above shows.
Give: 7:01
